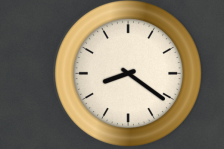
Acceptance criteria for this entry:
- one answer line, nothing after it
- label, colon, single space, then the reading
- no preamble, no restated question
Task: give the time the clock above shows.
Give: 8:21
